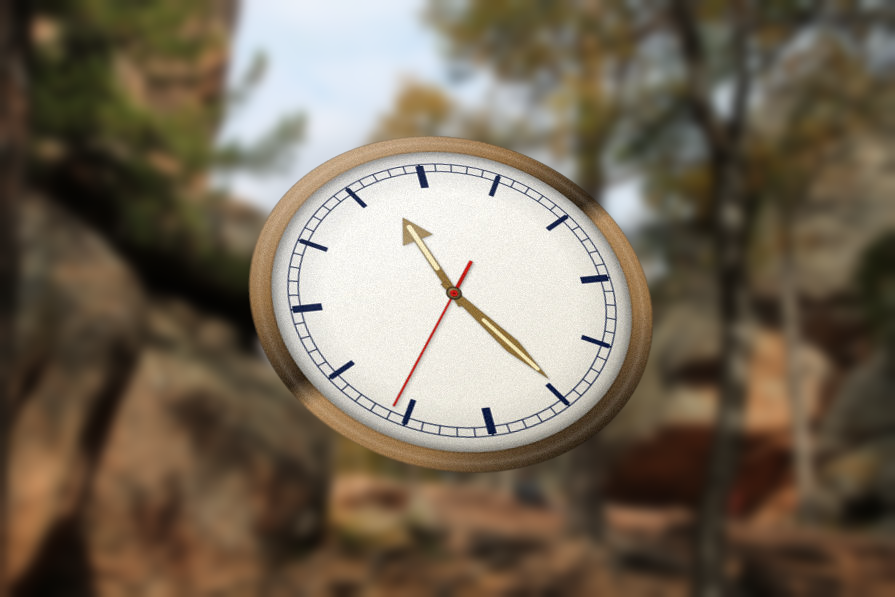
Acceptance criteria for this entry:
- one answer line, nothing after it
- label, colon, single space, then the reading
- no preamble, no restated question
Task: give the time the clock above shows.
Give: 11:24:36
